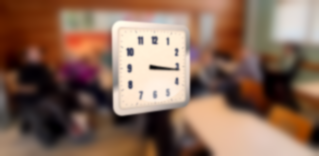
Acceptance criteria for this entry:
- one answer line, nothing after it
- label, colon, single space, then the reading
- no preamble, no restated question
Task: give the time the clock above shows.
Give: 3:16
